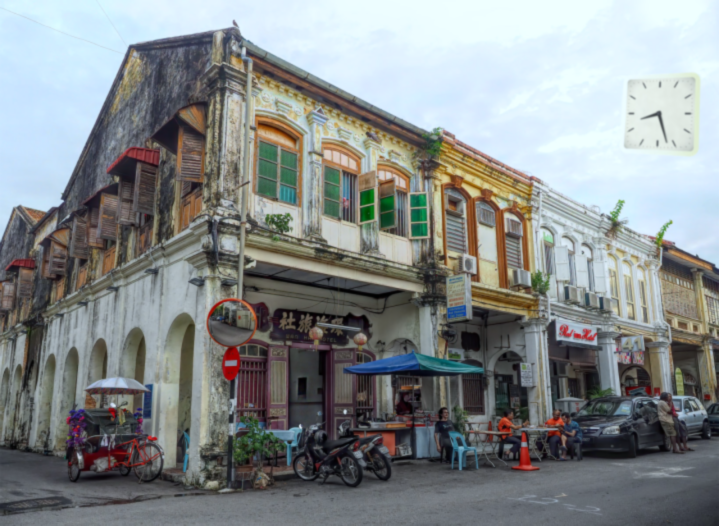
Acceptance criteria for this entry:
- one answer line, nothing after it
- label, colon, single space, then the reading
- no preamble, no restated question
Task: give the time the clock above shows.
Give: 8:27
